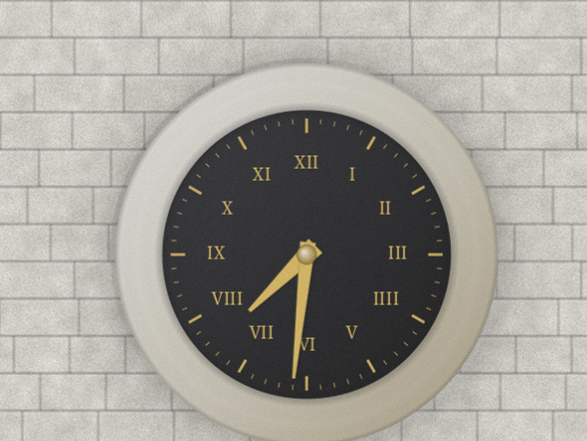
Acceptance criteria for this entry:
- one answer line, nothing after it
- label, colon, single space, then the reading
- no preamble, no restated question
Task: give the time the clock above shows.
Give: 7:31
